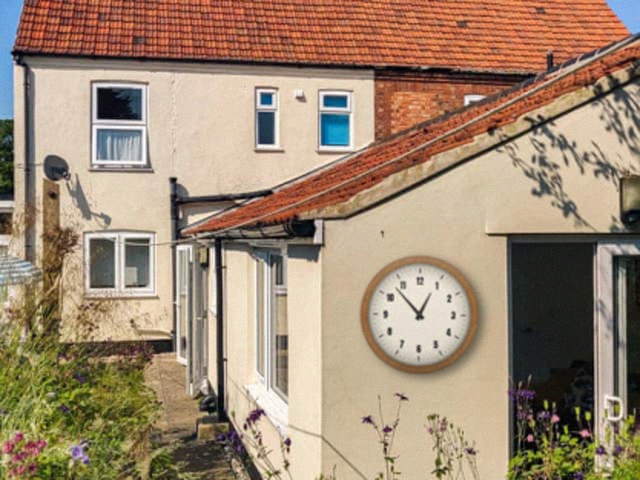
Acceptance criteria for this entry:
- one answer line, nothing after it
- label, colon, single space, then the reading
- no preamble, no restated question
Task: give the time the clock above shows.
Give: 12:53
